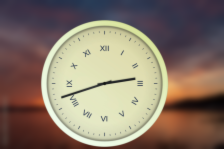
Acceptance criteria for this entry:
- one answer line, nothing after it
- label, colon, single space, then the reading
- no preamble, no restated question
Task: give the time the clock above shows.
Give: 2:42
